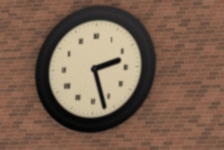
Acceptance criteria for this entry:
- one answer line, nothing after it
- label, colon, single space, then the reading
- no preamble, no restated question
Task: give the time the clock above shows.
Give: 2:27
